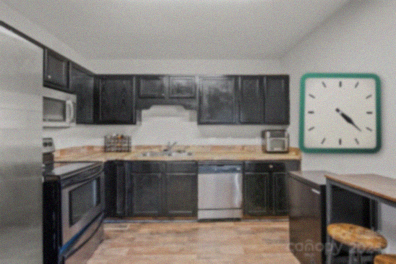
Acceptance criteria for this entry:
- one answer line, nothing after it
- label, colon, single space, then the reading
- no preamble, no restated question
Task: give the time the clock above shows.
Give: 4:22
